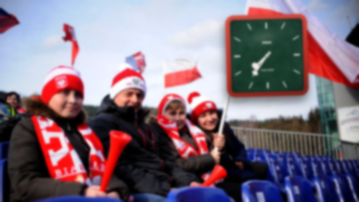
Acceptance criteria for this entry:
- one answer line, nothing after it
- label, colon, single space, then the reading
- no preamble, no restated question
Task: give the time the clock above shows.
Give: 7:36
